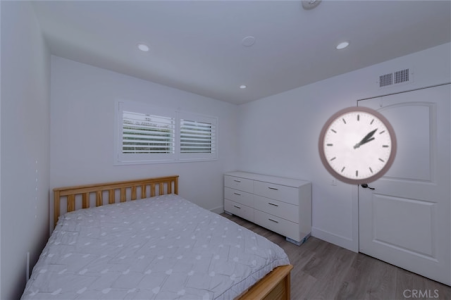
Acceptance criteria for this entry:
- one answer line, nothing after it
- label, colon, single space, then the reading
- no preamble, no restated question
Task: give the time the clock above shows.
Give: 2:08
